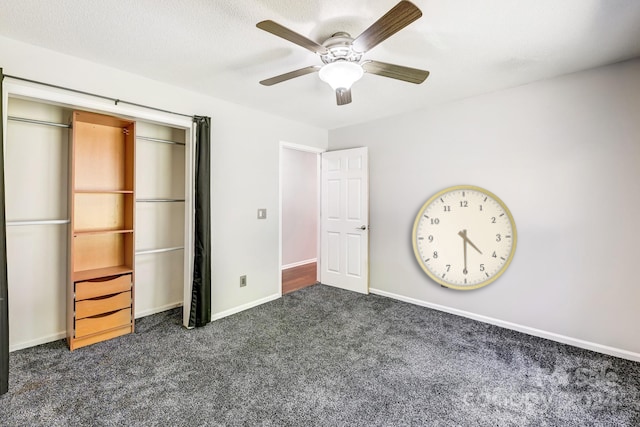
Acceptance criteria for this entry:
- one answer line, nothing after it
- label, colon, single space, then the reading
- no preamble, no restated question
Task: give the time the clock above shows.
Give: 4:30
